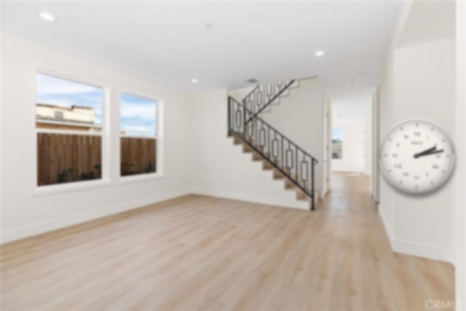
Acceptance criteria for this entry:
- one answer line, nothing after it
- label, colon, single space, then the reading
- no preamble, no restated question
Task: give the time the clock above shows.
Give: 2:13
